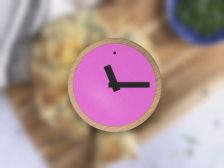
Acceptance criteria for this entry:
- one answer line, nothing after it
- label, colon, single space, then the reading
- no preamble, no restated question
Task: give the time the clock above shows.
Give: 11:15
